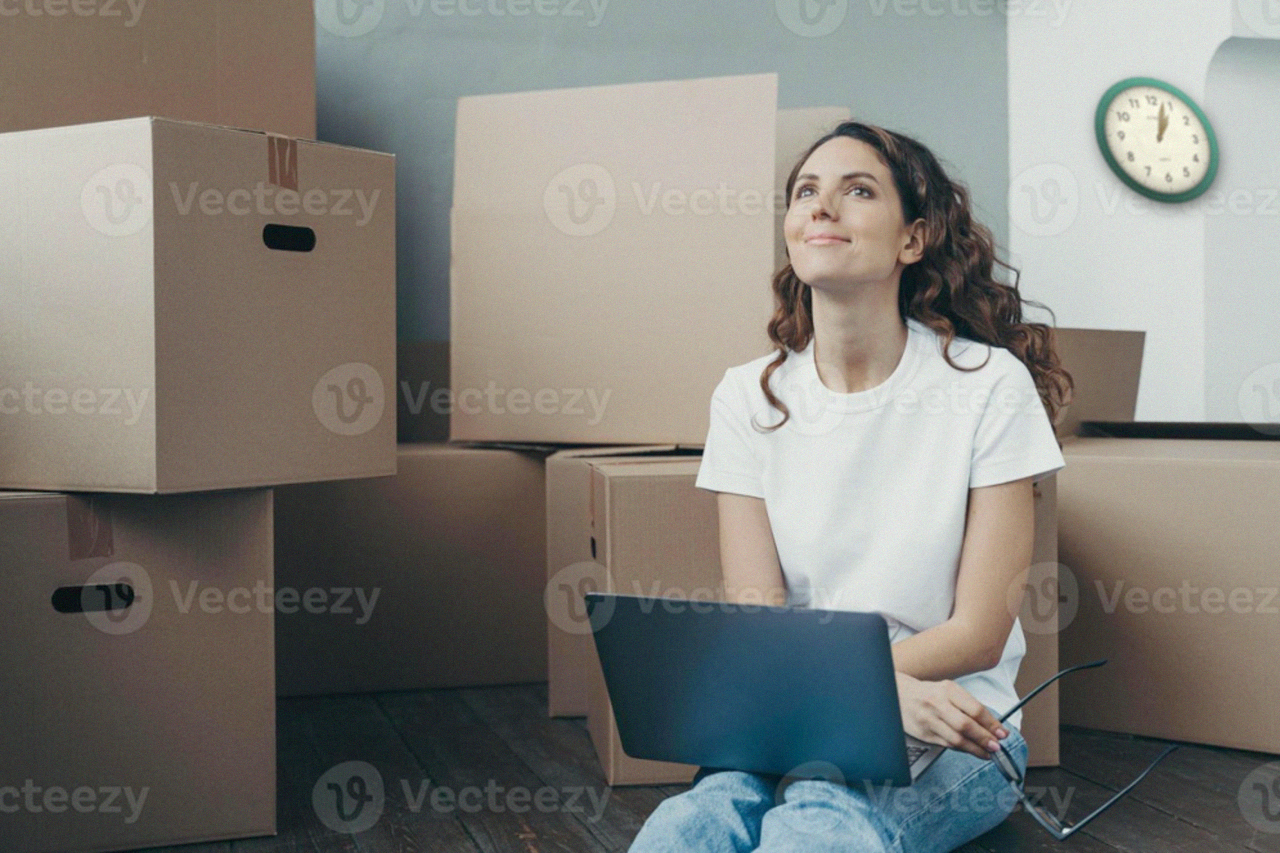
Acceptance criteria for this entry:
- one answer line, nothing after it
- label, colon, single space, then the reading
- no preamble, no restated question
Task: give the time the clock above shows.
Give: 1:03
